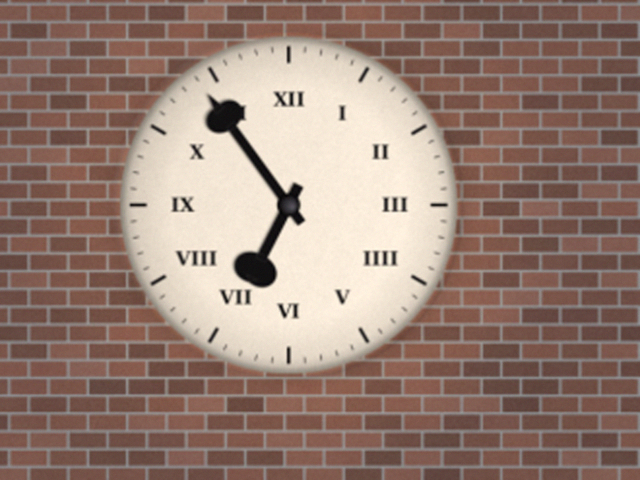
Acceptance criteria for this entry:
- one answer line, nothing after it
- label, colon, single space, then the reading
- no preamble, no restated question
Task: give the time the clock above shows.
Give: 6:54
